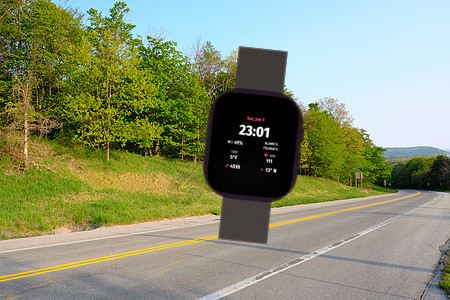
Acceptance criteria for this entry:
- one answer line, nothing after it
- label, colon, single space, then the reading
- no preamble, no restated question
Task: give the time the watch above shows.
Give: 23:01
